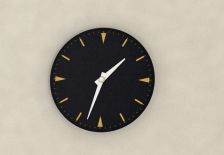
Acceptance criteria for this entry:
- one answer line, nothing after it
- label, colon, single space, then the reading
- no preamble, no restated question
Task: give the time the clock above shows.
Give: 1:33
